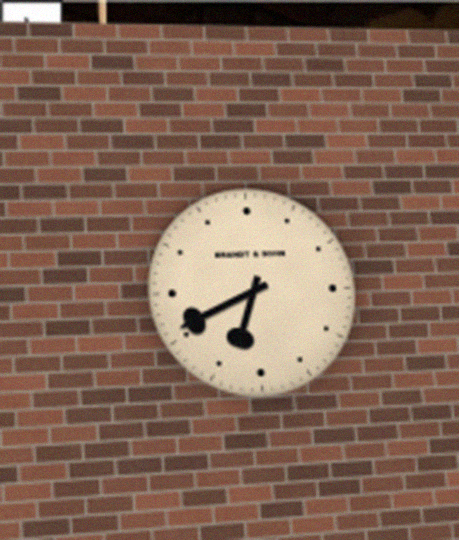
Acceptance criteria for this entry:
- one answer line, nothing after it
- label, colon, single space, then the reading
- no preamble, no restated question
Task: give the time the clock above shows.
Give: 6:41
